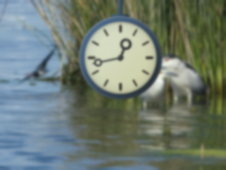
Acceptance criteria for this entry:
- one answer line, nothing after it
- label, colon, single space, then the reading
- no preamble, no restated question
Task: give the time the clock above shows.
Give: 12:43
